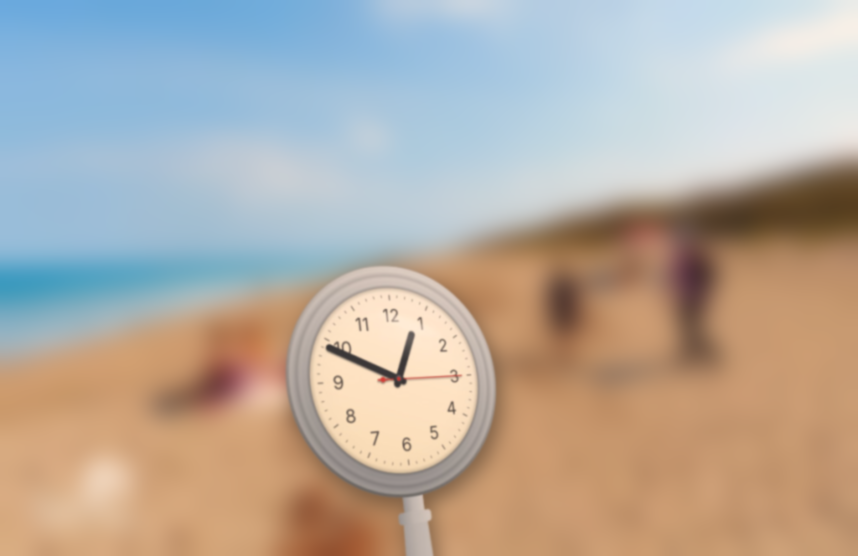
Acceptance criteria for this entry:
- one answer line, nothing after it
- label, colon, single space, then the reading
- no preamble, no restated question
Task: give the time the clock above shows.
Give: 12:49:15
